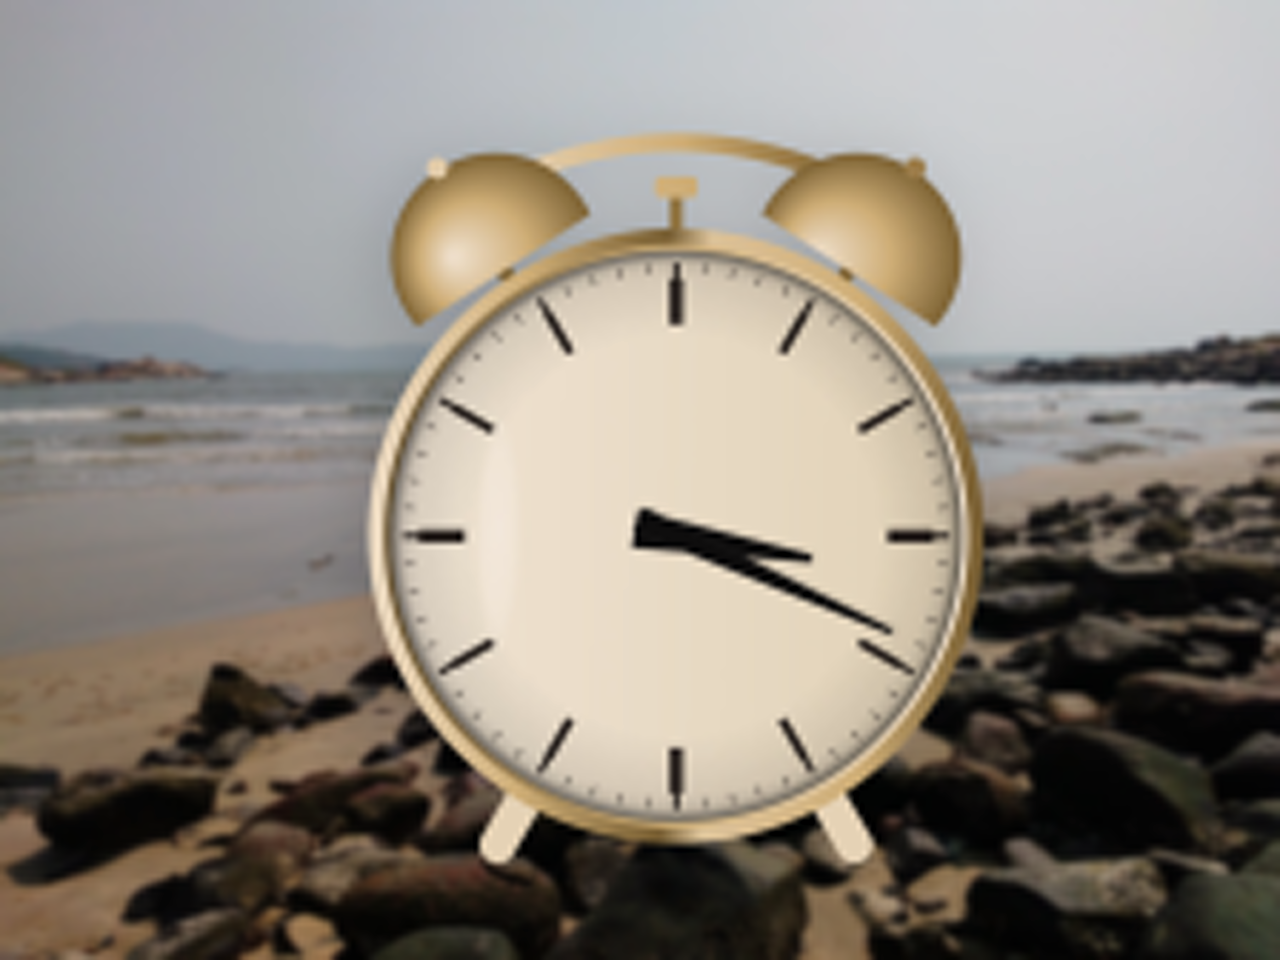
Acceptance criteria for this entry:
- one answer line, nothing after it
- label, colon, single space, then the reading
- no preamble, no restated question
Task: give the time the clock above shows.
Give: 3:19
